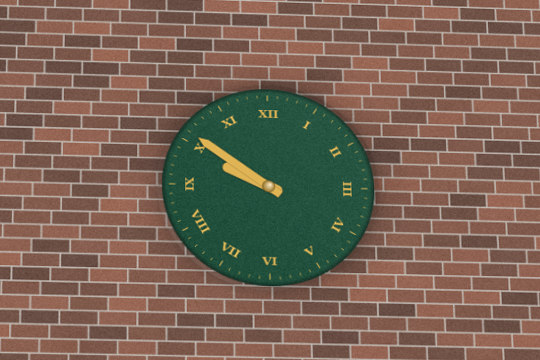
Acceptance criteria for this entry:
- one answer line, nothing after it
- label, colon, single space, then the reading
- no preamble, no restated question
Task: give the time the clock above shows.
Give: 9:51
